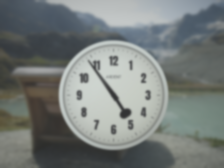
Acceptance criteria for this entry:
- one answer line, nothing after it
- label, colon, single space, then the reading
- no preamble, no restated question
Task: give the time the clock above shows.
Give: 4:54
